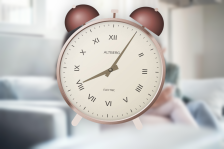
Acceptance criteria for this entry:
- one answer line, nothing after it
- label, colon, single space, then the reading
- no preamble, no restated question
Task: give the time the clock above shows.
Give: 8:05
